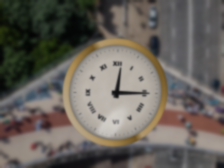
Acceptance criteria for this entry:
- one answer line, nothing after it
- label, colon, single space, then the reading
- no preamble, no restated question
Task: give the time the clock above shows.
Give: 12:15
